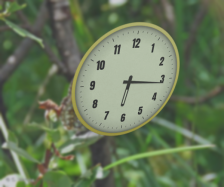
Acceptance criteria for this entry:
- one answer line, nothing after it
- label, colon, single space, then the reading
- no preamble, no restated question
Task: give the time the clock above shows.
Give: 6:16
